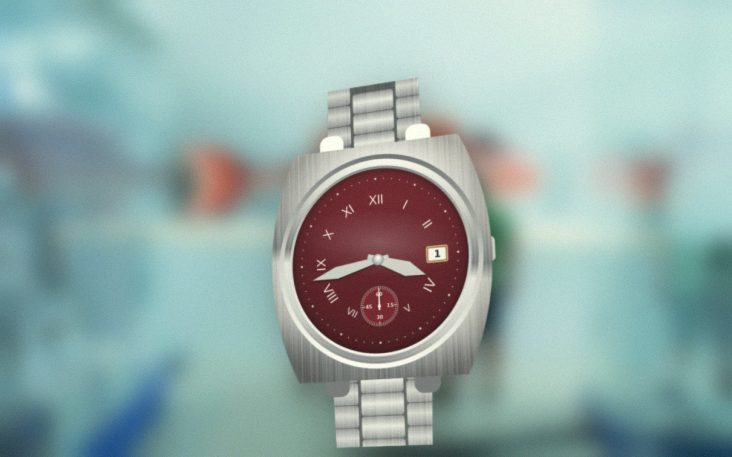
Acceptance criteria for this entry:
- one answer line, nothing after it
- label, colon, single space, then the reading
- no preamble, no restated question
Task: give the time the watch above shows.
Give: 3:43
